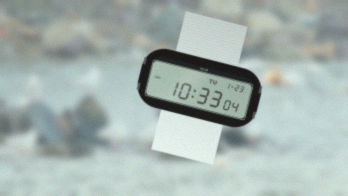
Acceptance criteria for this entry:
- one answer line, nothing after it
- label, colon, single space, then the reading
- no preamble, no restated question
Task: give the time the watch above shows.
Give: 10:33:04
